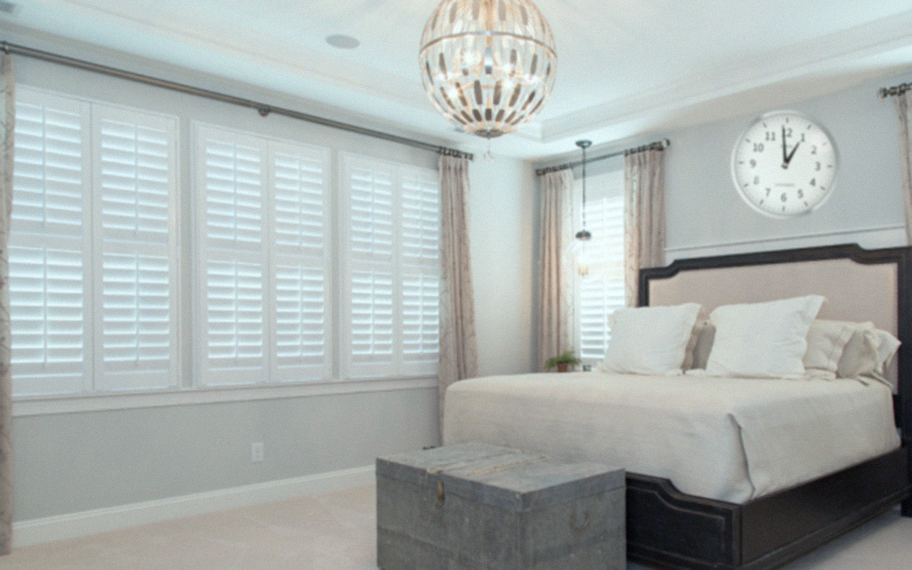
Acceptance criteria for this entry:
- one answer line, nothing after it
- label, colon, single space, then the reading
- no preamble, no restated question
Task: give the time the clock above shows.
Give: 12:59
